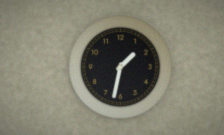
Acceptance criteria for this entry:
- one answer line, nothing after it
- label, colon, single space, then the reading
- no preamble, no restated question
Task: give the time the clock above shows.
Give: 1:32
